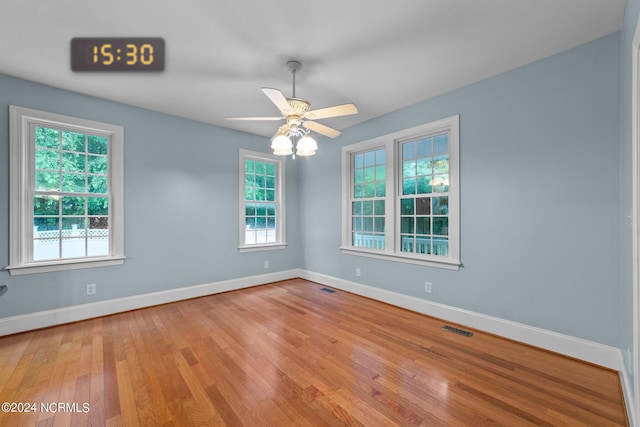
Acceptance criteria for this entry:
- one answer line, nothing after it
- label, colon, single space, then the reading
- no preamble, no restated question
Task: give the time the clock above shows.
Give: 15:30
